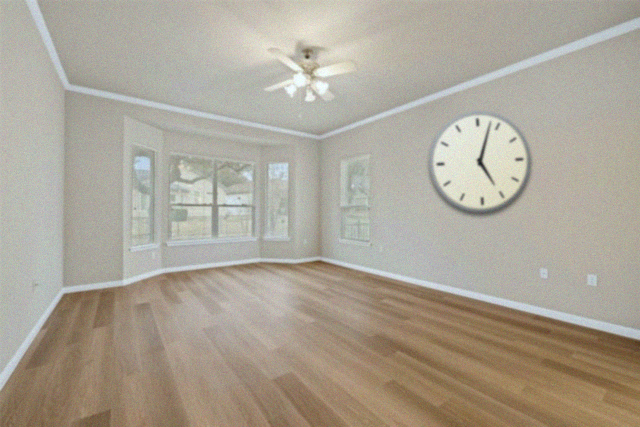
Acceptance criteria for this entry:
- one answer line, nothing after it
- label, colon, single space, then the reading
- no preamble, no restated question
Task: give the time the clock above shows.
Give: 5:03
